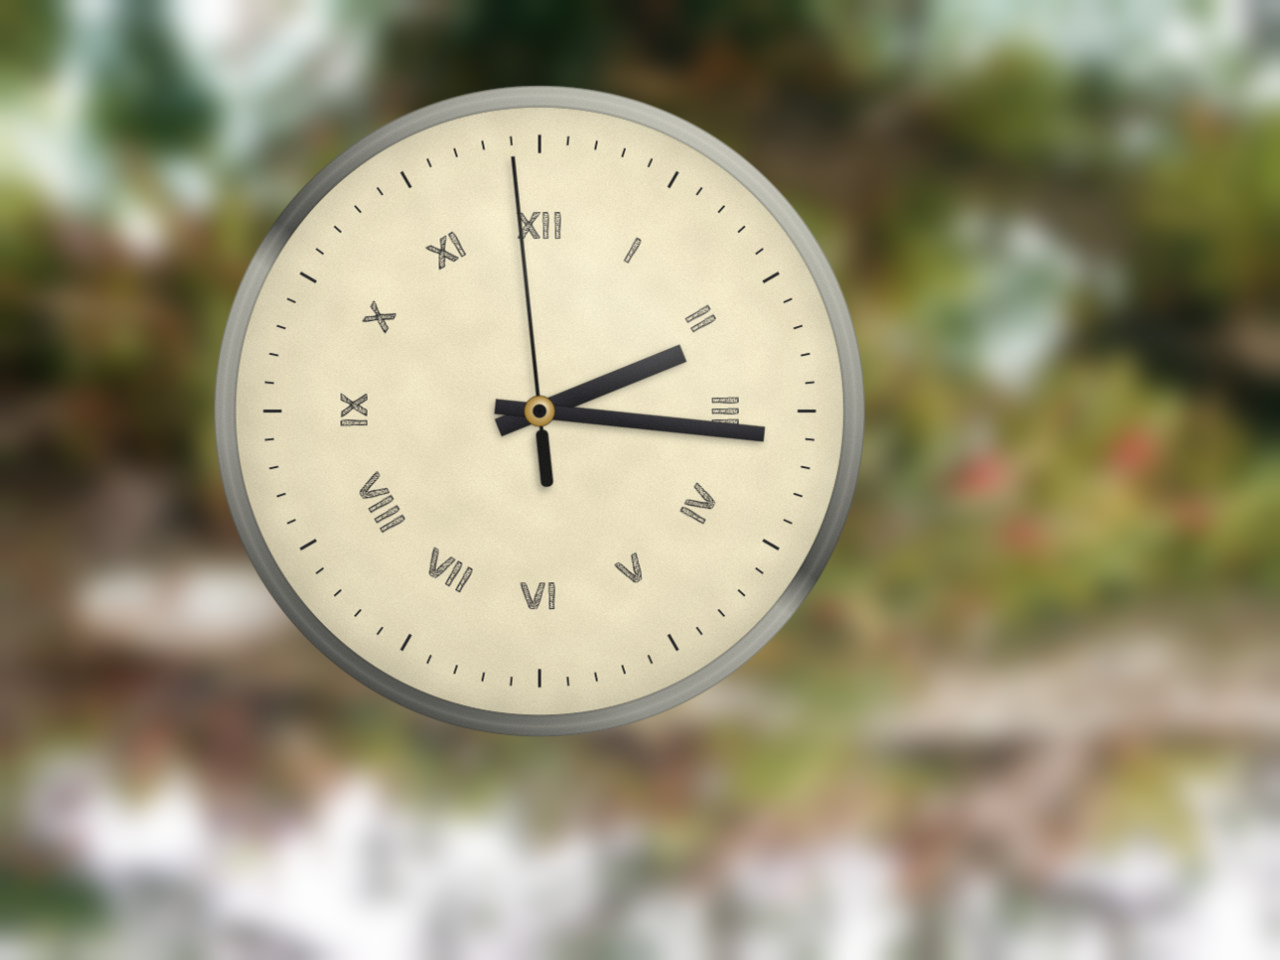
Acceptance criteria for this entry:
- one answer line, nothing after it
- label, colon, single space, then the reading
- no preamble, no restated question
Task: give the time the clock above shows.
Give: 2:15:59
